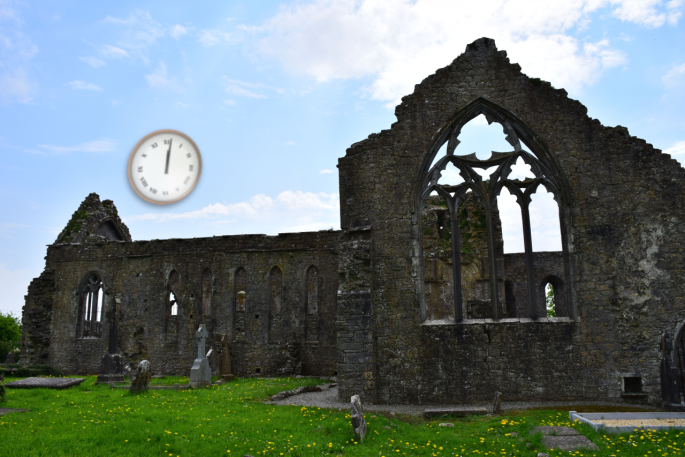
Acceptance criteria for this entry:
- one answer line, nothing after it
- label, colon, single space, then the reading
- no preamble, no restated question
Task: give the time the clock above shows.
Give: 12:01
